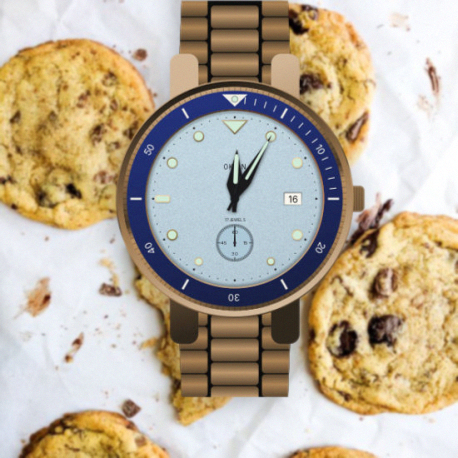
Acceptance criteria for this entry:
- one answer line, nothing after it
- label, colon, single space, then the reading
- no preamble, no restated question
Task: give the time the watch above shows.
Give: 12:05
